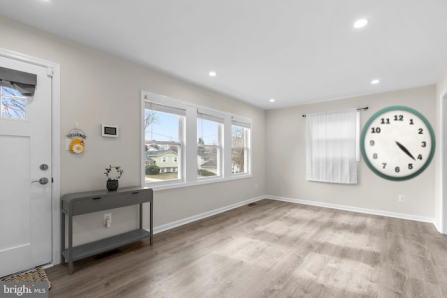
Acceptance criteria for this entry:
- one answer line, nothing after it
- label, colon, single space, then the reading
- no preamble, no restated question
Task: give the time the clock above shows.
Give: 4:22
